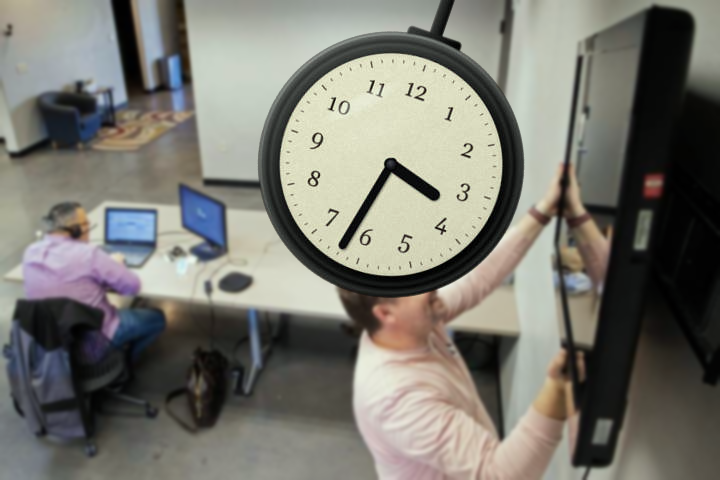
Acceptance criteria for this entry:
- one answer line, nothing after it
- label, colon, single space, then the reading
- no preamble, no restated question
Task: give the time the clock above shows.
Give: 3:32
